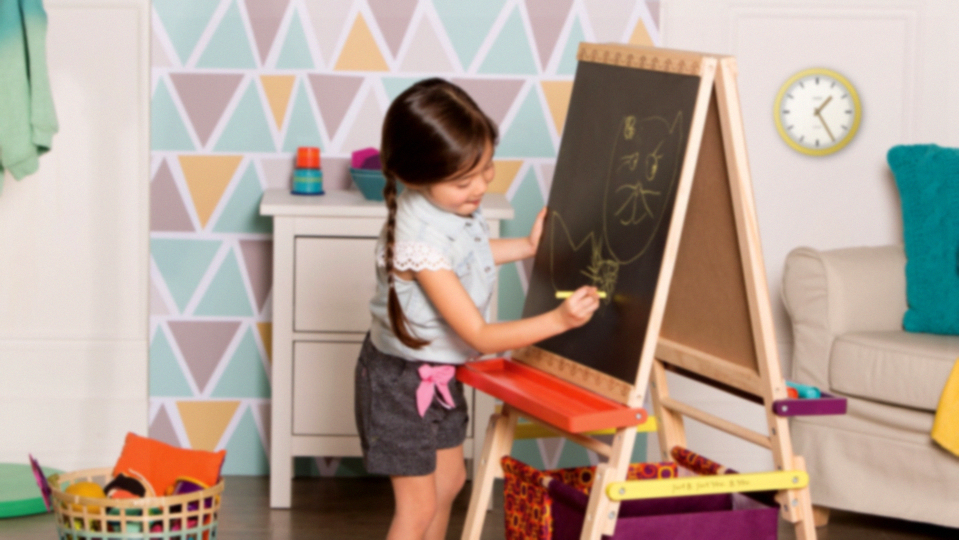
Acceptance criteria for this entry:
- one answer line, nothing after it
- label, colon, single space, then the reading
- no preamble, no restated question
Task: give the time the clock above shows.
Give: 1:25
